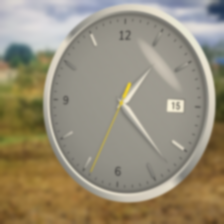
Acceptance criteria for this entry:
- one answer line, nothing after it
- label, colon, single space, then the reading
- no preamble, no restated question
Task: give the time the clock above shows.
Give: 1:22:34
